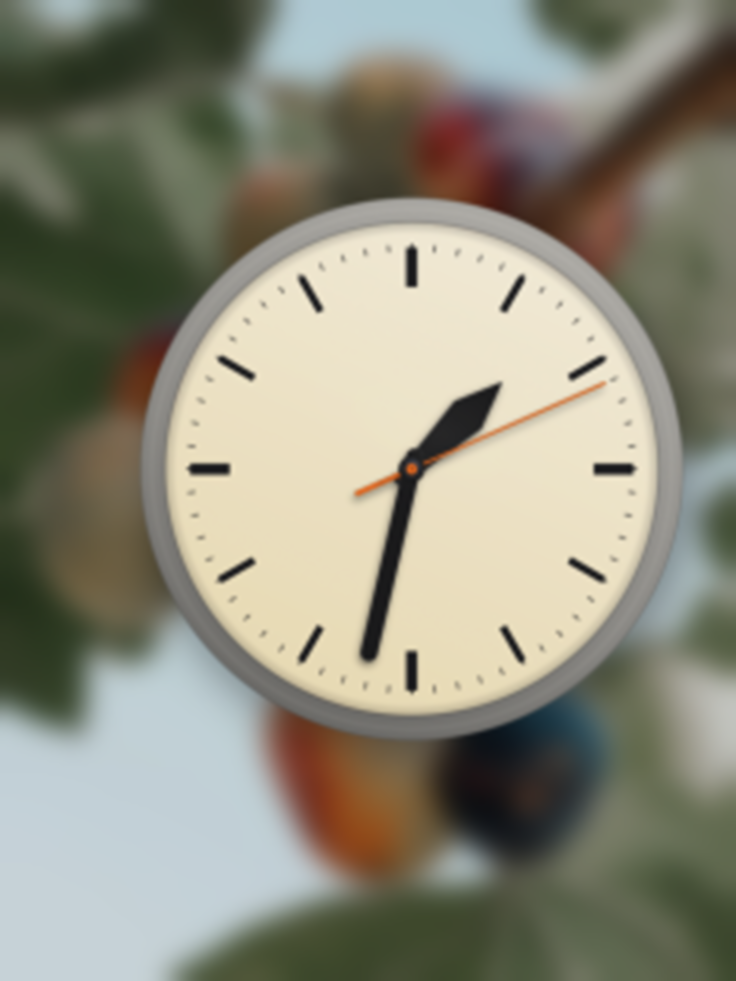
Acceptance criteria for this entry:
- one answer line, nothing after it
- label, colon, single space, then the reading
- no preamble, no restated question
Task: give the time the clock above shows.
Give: 1:32:11
